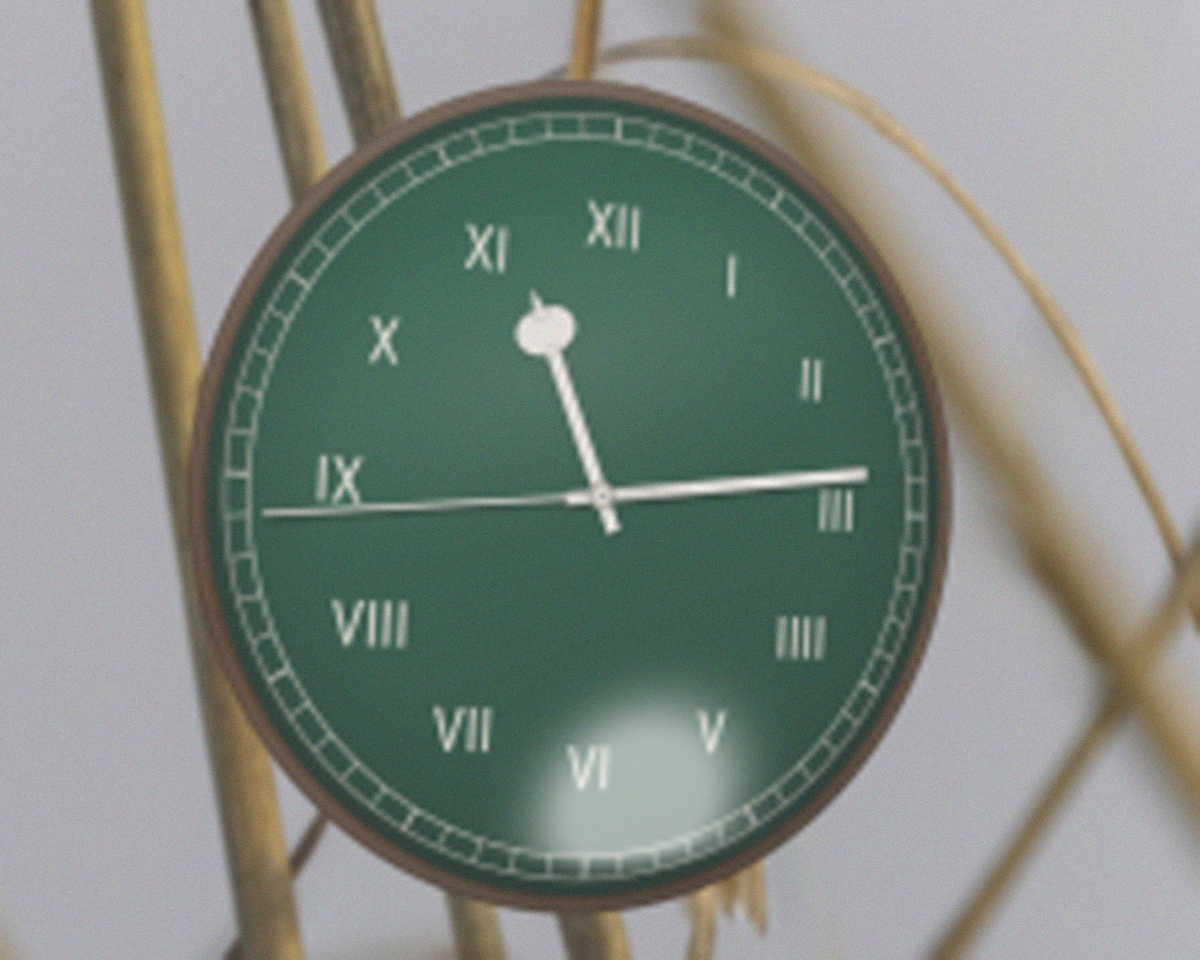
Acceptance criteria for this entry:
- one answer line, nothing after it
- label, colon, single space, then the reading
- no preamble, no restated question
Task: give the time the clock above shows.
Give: 11:13:44
